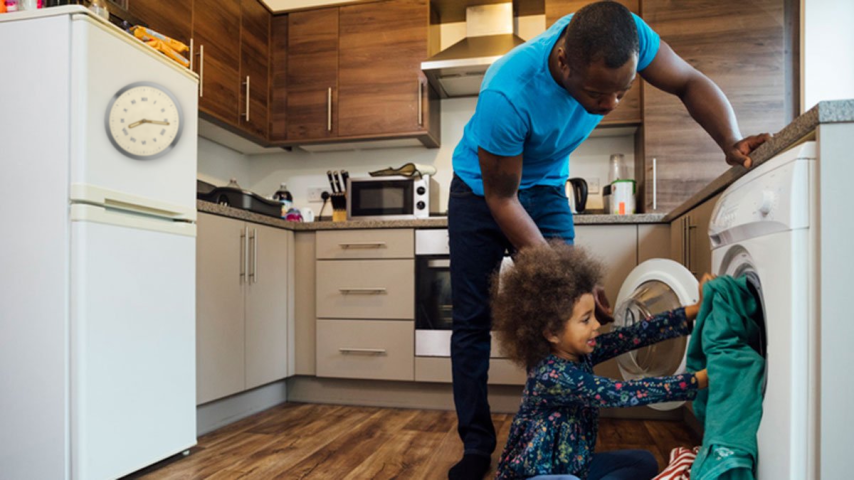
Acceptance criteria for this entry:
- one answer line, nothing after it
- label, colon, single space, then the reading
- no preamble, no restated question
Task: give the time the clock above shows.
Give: 8:16
